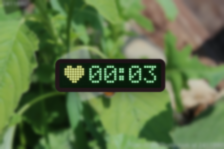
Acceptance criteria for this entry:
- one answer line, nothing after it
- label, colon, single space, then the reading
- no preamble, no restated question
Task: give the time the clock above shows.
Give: 0:03
